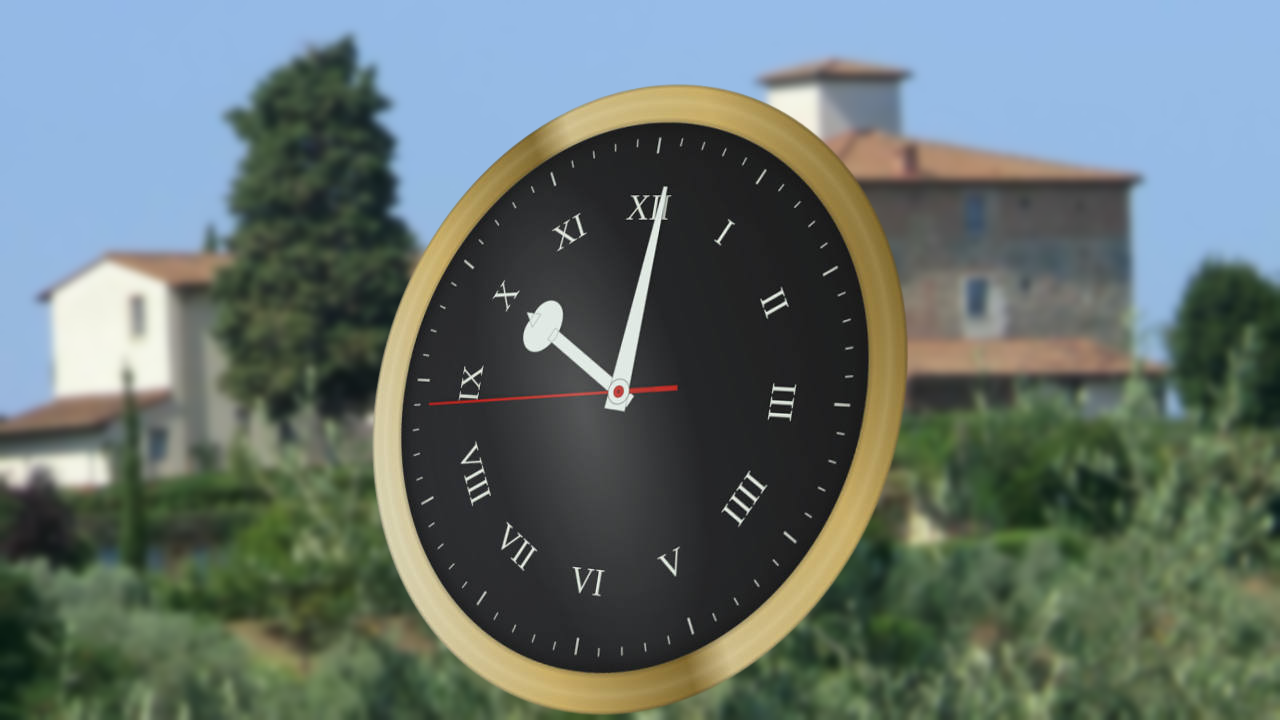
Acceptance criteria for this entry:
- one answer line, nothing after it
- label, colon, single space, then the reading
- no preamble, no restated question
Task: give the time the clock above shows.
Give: 10:00:44
